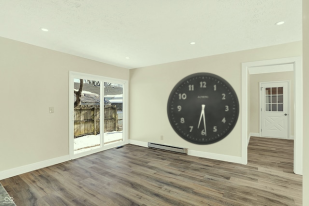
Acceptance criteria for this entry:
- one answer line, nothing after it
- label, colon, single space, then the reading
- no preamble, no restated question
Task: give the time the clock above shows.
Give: 6:29
